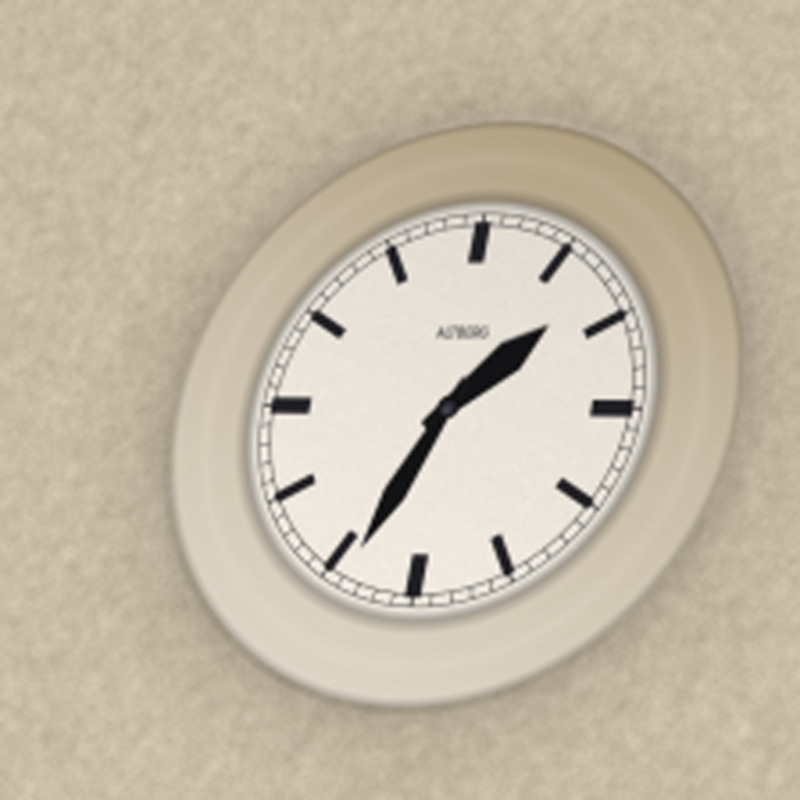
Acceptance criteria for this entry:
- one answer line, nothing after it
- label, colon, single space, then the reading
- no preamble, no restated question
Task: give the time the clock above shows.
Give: 1:34
